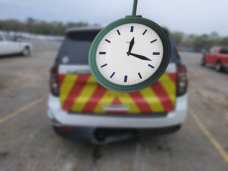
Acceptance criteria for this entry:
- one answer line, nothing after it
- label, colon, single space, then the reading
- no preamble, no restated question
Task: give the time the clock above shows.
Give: 12:18
